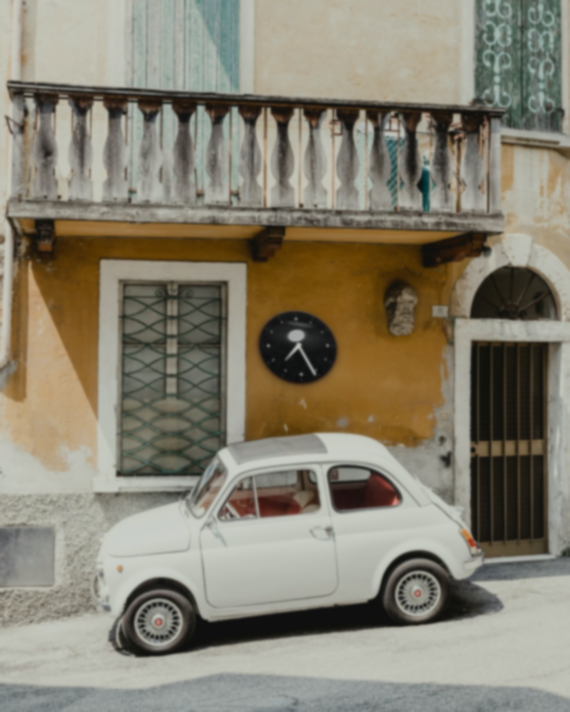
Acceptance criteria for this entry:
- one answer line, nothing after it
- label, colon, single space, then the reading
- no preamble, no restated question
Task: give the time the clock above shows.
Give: 7:26
